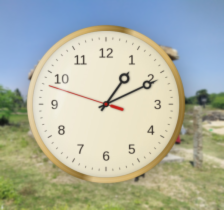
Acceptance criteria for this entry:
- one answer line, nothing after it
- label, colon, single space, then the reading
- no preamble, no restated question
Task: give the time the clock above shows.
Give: 1:10:48
